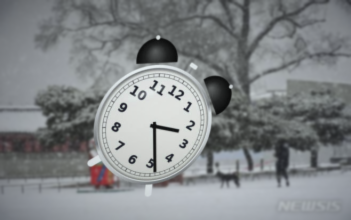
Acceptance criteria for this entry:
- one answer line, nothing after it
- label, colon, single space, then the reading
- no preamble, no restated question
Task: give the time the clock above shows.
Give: 2:24
